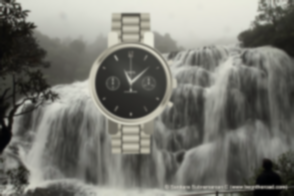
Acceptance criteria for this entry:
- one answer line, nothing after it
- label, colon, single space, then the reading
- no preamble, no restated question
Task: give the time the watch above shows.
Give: 11:08
